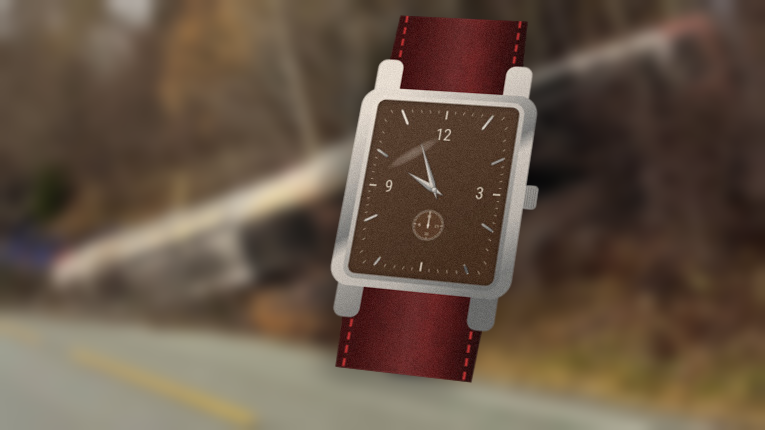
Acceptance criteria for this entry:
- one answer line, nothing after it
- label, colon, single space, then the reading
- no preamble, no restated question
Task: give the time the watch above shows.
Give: 9:56
